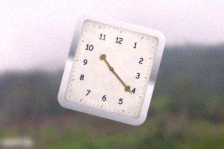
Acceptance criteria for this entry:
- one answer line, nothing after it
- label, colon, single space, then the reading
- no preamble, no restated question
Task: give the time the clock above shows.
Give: 10:21
